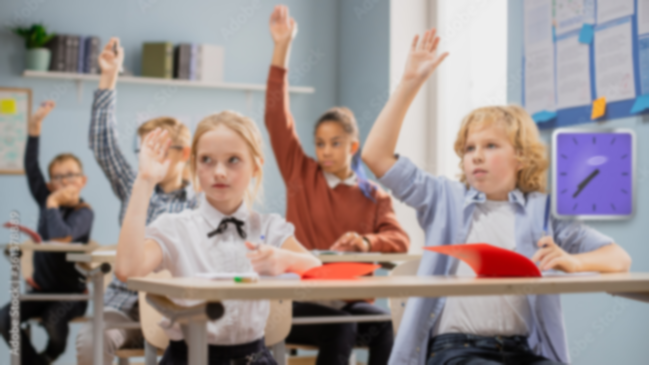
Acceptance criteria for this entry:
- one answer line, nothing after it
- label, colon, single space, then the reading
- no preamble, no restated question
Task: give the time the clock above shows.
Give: 7:37
